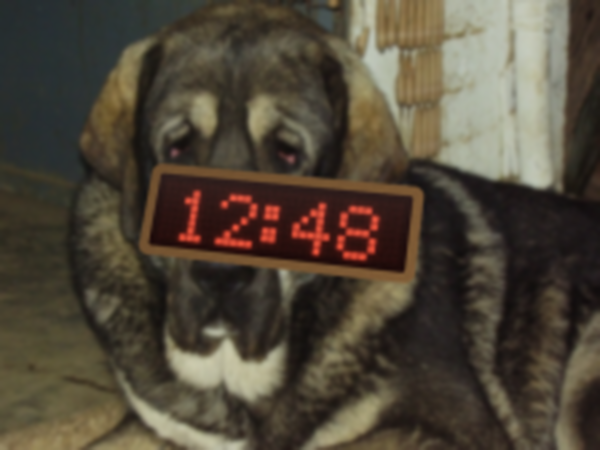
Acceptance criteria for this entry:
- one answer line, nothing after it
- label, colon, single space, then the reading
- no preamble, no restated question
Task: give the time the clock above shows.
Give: 12:48
